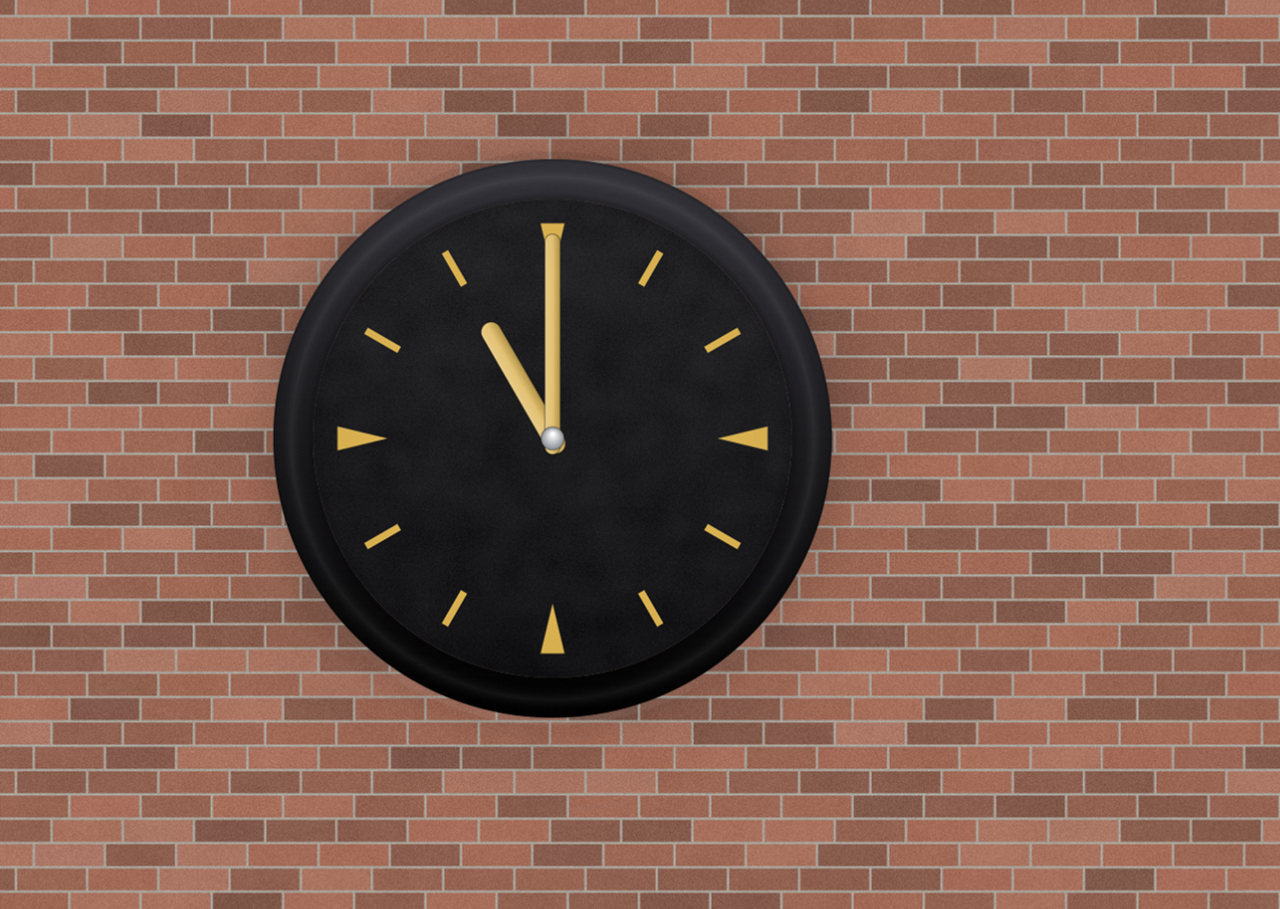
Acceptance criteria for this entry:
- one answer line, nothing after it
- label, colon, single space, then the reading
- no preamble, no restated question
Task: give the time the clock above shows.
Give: 11:00
